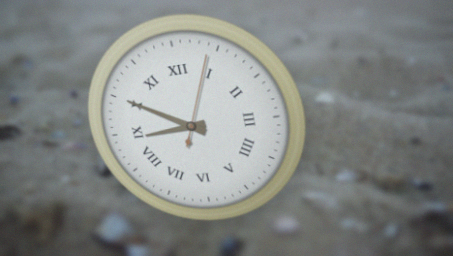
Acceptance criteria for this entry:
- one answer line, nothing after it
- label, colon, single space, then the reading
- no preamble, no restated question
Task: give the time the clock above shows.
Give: 8:50:04
